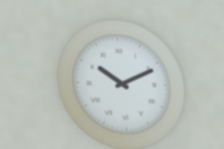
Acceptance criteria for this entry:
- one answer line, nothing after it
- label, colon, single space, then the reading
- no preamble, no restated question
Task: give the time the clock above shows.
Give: 10:11
